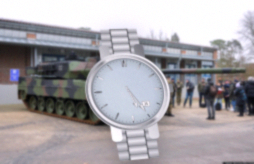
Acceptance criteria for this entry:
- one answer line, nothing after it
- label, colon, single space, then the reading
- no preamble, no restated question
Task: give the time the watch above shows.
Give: 5:25
